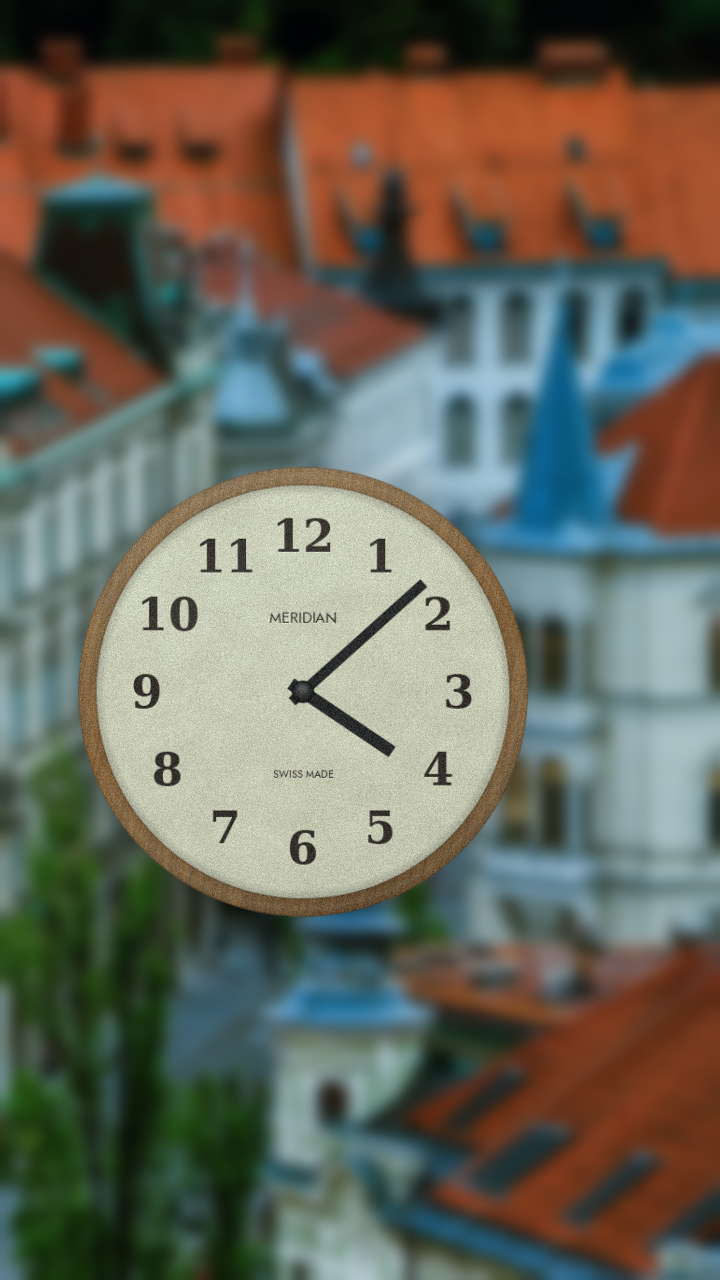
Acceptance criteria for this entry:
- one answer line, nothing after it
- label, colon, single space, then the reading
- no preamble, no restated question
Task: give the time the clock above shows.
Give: 4:08
